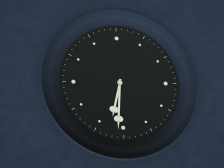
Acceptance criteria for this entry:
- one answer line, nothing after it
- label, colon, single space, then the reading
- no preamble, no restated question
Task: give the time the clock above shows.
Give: 6:31
